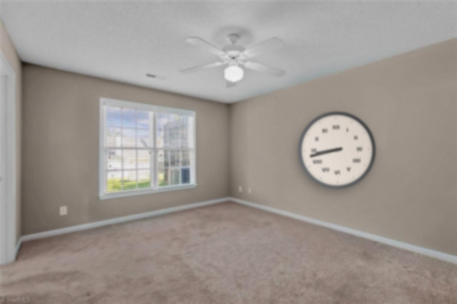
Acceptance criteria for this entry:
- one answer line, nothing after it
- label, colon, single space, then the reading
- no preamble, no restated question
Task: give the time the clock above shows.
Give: 8:43
